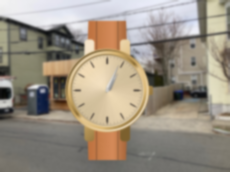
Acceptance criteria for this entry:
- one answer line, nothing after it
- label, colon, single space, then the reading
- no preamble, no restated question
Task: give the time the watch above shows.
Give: 1:04
